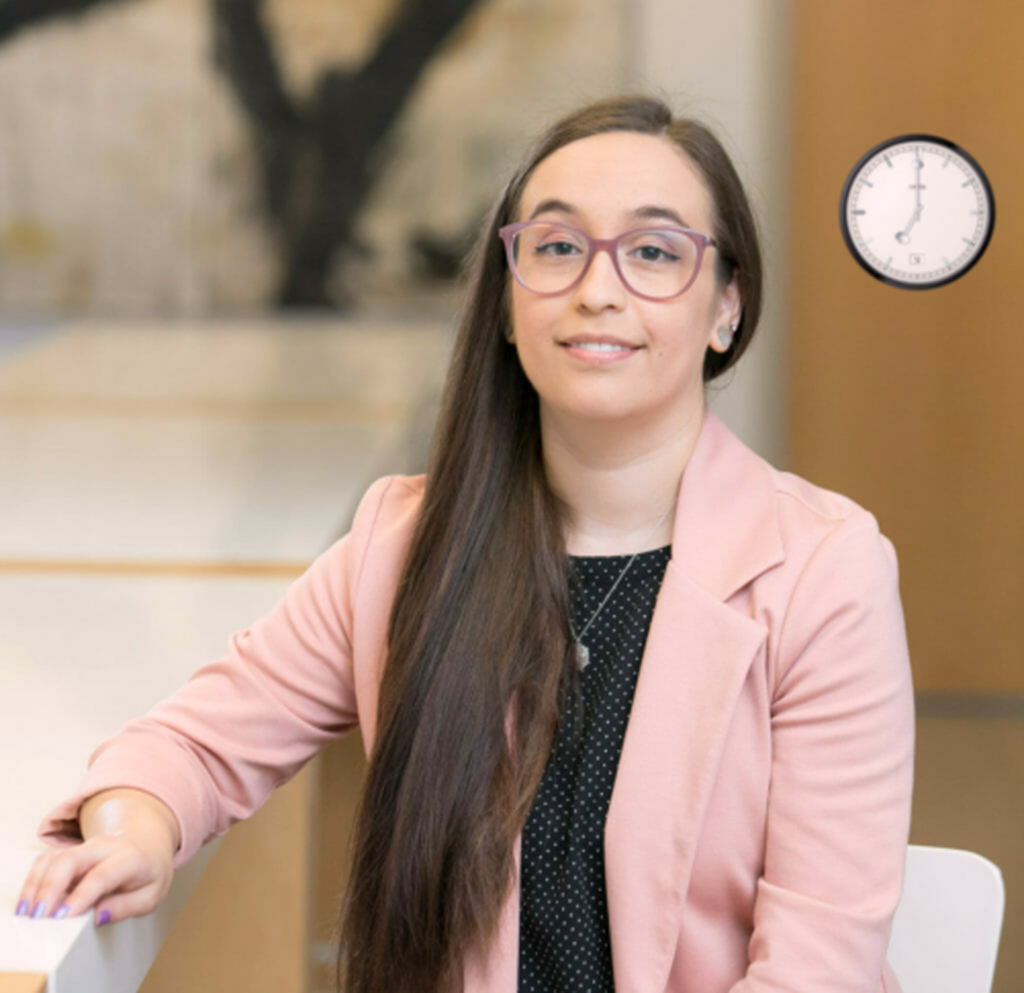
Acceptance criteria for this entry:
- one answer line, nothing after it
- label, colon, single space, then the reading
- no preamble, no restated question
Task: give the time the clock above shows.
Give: 7:00
